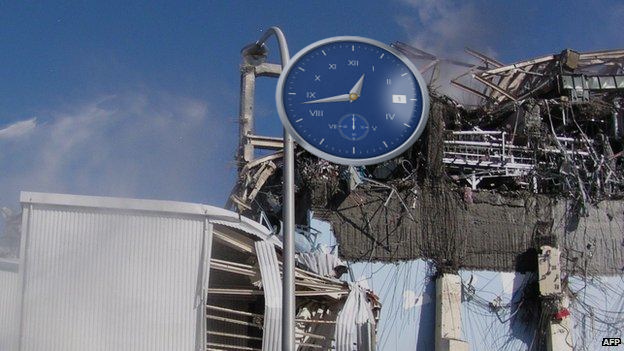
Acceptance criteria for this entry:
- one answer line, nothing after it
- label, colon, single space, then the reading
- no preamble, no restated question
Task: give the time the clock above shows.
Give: 12:43
